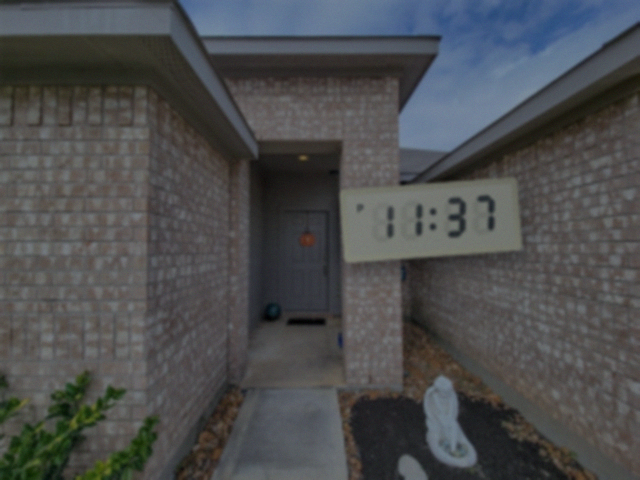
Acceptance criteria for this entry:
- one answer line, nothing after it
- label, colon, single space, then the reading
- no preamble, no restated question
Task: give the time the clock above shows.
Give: 11:37
